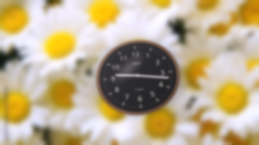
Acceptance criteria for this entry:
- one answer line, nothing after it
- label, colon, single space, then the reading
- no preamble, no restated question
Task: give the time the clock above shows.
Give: 9:17
